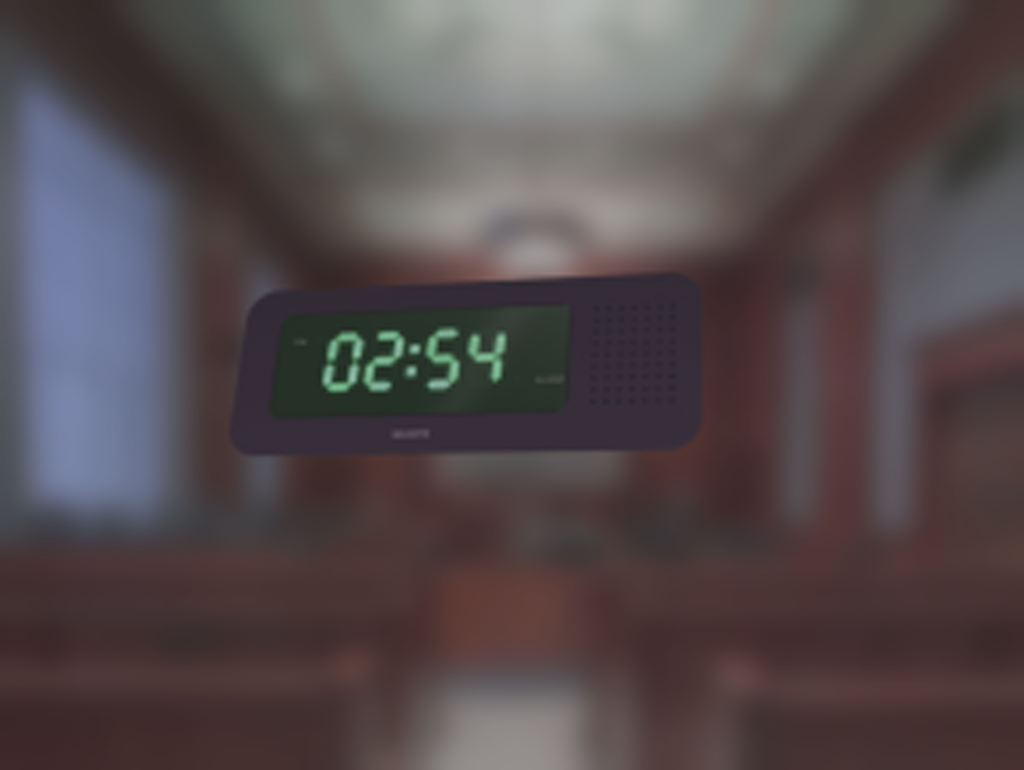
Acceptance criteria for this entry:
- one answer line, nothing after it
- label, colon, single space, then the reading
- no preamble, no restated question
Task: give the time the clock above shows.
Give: 2:54
